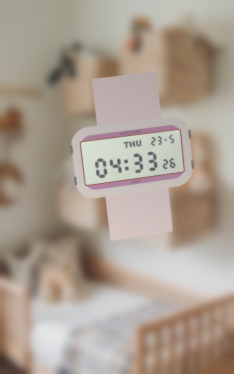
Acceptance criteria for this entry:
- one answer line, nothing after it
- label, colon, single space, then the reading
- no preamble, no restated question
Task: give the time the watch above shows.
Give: 4:33:26
